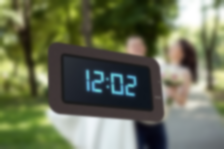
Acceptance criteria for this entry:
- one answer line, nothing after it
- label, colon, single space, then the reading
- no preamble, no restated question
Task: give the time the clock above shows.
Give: 12:02
